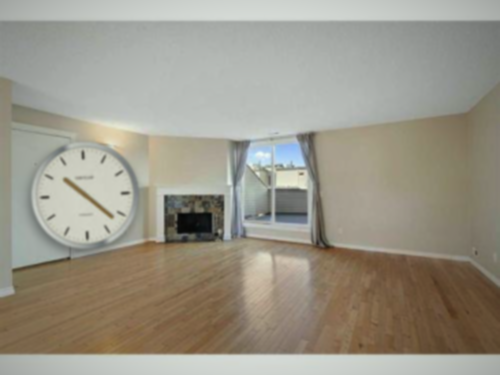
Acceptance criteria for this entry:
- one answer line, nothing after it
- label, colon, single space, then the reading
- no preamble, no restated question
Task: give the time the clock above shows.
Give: 10:22
